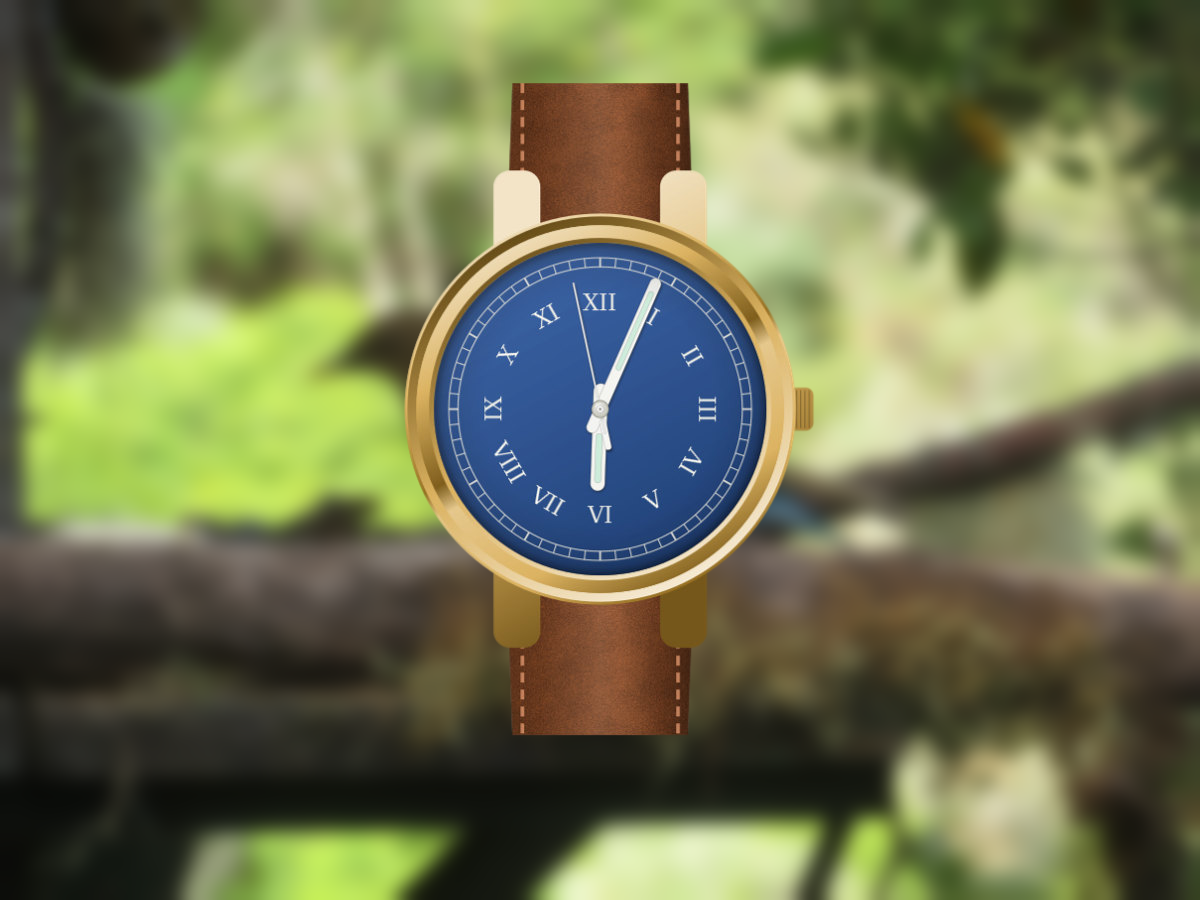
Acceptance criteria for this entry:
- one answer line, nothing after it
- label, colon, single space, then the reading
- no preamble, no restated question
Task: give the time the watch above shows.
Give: 6:03:58
